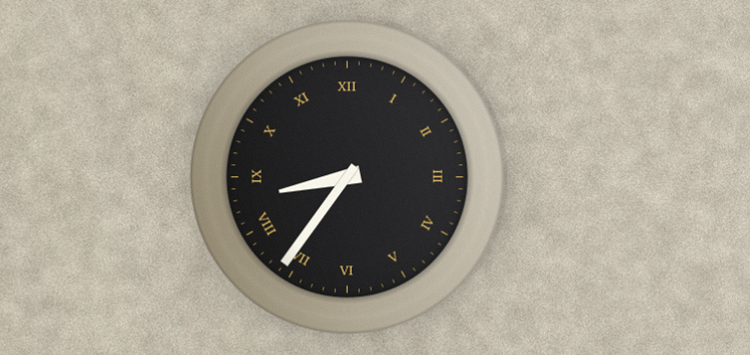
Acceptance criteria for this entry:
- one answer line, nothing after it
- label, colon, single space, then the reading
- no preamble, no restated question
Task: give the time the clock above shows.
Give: 8:36
